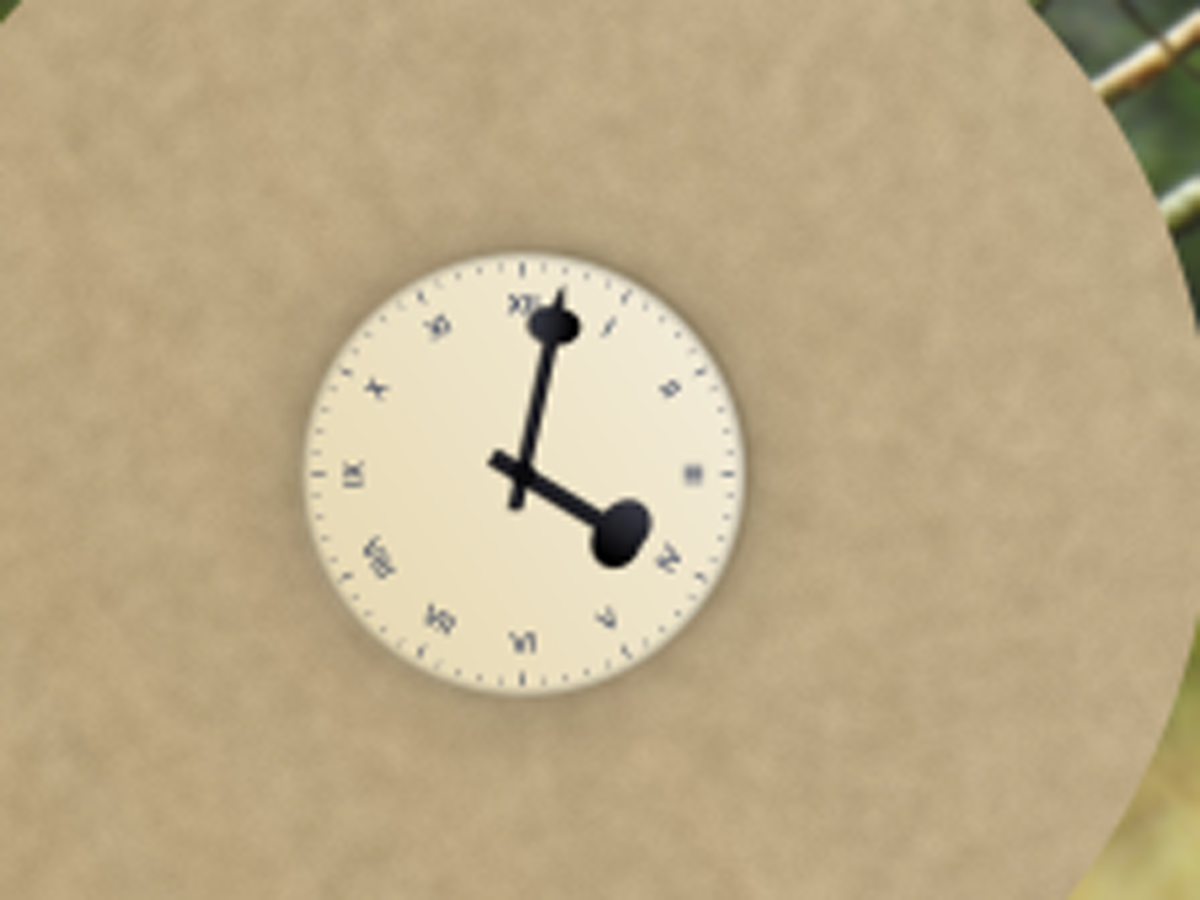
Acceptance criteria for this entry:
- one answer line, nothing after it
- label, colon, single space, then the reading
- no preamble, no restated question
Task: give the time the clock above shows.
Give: 4:02
